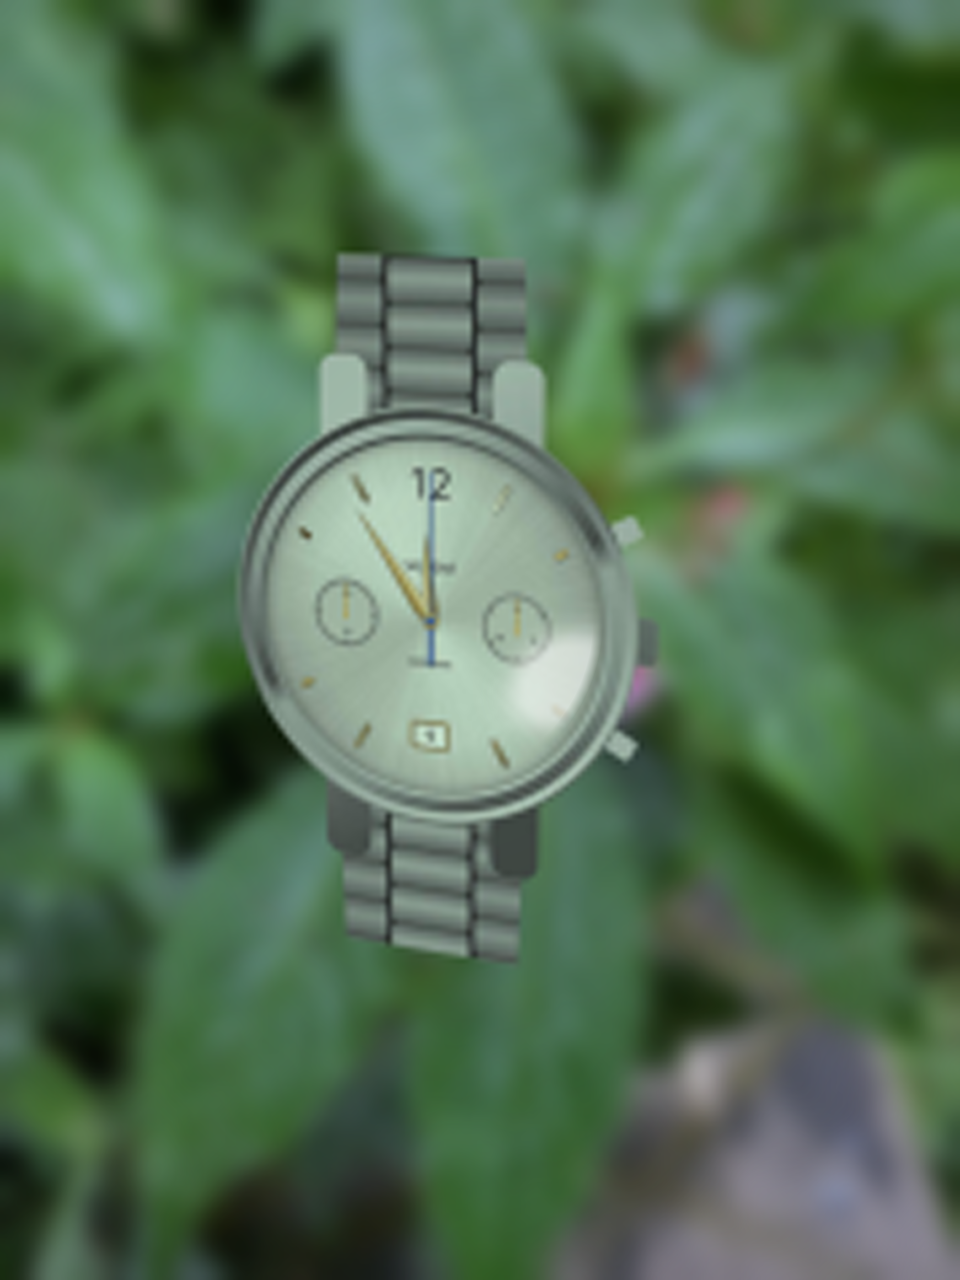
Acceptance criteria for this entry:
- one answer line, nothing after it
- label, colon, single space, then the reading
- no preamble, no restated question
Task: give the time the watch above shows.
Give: 11:54
